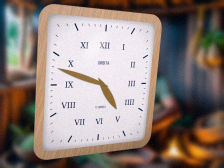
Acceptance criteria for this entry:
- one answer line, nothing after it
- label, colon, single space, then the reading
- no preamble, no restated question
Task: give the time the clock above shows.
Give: 4:48
